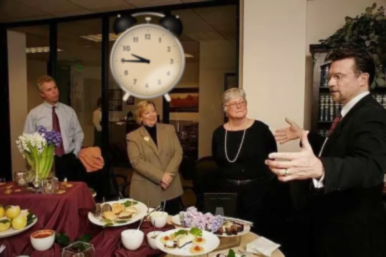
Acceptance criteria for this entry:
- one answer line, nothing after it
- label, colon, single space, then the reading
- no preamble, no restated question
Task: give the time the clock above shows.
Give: 9:45
